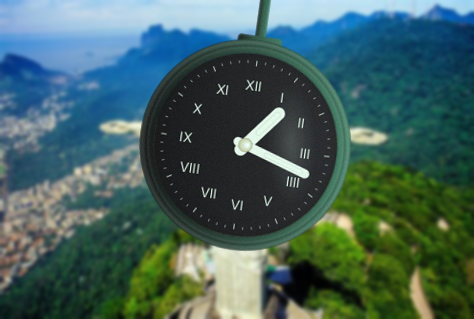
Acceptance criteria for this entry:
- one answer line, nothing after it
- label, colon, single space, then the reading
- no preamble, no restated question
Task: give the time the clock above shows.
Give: 1:18
